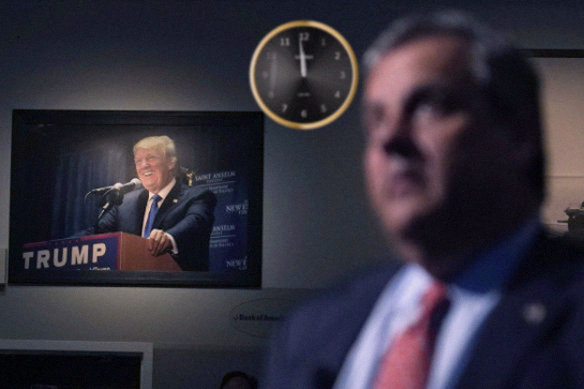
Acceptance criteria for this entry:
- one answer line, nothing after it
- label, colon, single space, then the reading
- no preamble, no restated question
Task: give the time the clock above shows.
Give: 11:59
